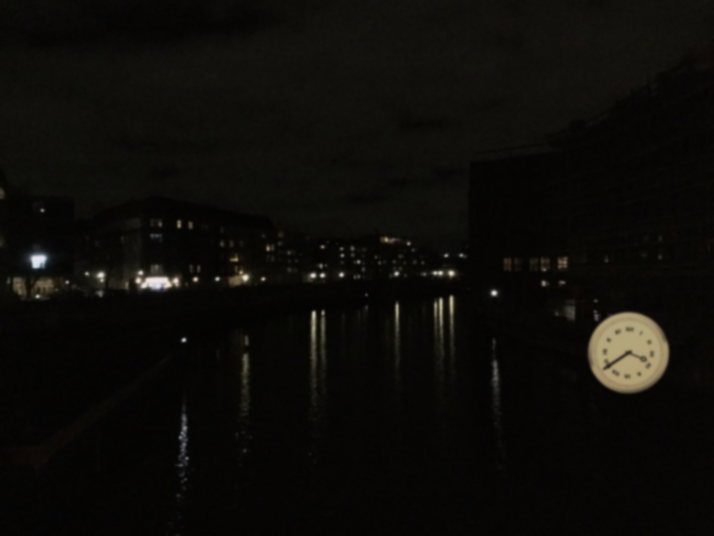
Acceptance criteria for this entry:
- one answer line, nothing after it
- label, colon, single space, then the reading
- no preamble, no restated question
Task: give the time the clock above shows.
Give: 3:39
